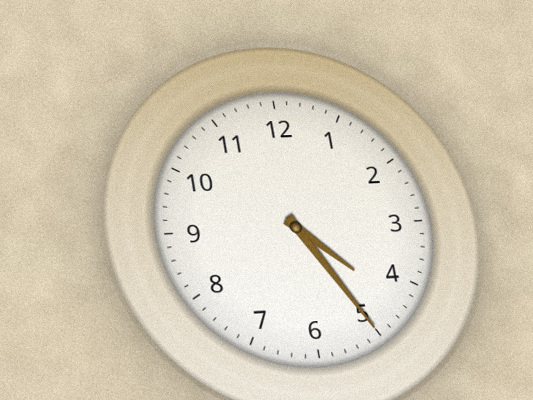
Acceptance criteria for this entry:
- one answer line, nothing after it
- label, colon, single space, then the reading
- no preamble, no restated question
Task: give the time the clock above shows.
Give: 4:25
